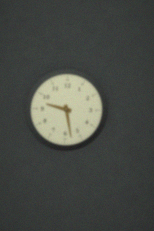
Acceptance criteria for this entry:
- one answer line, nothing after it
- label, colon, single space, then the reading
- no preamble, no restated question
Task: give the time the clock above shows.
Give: 9:28
